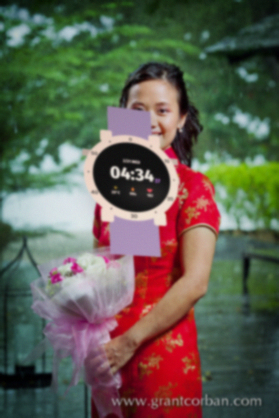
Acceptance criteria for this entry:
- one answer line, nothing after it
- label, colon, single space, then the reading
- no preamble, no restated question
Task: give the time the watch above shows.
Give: 4:34
